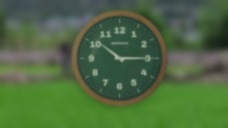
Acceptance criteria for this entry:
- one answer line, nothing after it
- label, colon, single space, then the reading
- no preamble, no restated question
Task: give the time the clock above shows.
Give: 10:15
